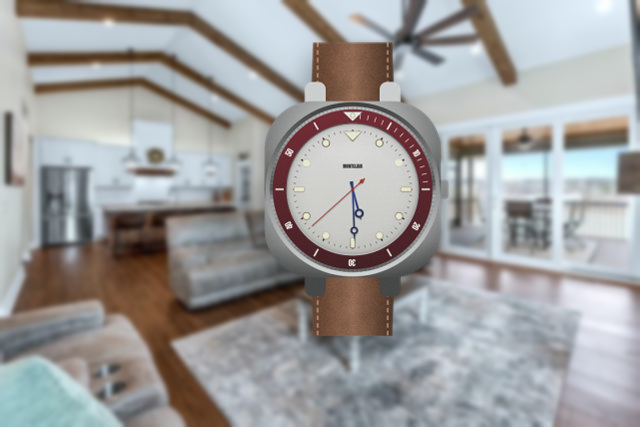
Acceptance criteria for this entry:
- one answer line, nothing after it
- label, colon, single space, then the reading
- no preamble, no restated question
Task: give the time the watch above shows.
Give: 5:29:38
